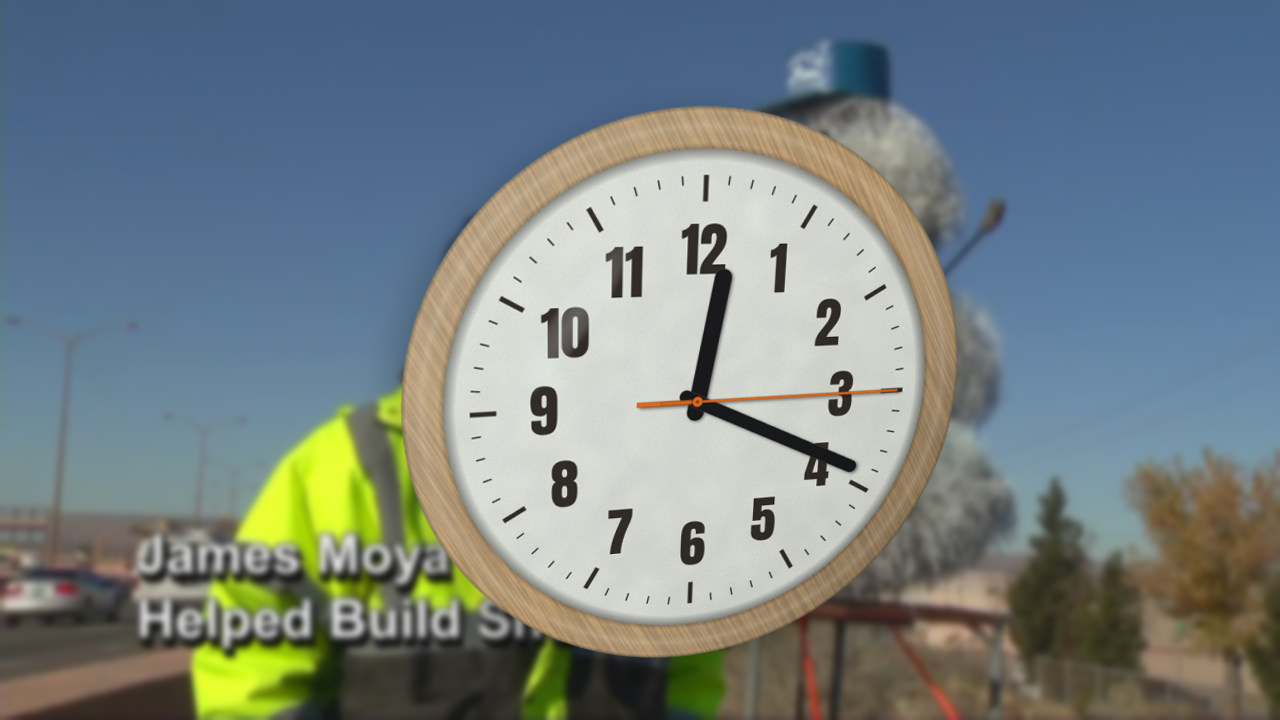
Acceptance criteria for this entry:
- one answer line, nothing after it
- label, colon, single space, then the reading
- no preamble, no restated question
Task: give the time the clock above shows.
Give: 12:19:15
